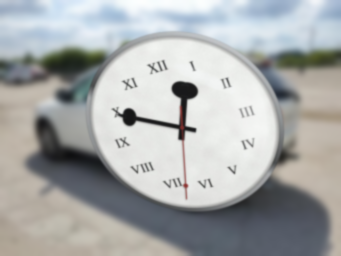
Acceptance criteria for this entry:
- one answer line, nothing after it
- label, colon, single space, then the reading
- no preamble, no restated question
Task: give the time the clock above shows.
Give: 12:49:33
